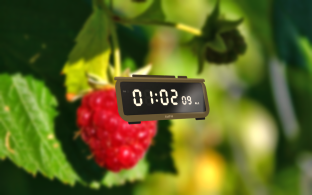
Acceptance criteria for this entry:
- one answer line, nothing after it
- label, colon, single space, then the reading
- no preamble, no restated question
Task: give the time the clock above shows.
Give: 1:02:09
